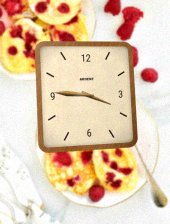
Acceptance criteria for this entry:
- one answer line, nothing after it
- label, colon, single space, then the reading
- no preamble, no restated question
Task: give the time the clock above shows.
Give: 3:46
